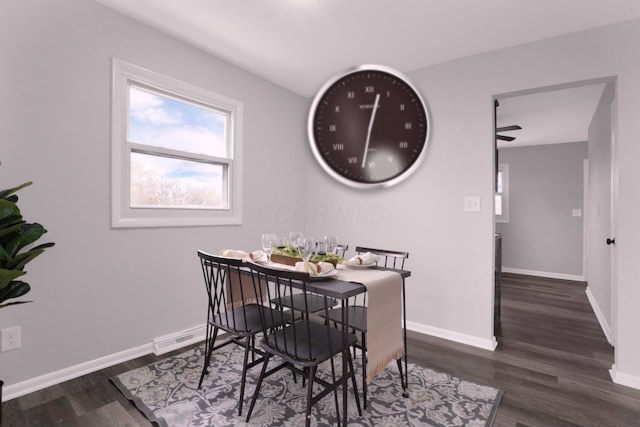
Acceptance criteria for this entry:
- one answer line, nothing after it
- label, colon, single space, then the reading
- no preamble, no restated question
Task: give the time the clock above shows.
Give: 12:32
